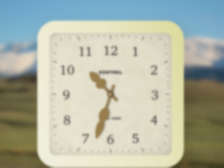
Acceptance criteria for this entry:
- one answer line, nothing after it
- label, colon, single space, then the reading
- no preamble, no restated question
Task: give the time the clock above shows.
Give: 10:33
